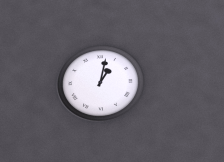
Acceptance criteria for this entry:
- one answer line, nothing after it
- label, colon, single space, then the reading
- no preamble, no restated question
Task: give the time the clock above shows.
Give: 1:02
